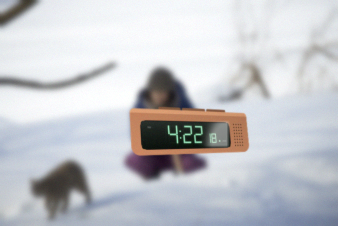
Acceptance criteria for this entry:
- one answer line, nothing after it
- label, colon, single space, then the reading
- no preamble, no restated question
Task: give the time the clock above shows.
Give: 4:22:18
